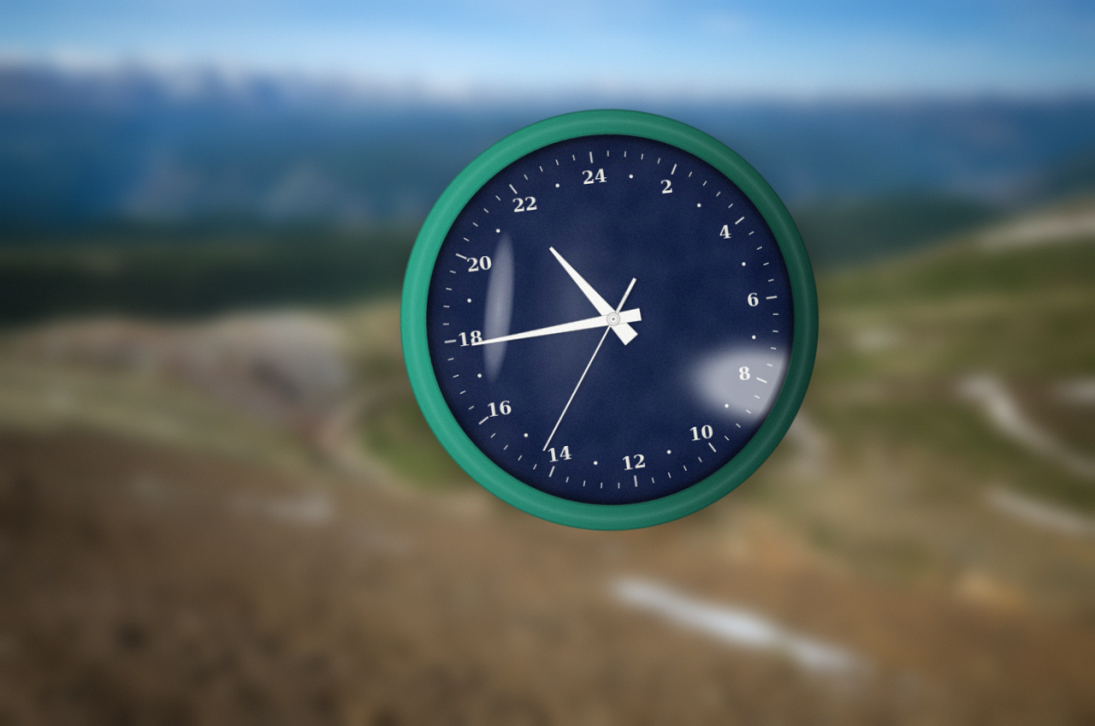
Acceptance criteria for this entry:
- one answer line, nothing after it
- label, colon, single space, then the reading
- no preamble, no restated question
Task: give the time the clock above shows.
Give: 21:44:36
